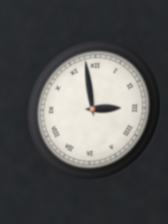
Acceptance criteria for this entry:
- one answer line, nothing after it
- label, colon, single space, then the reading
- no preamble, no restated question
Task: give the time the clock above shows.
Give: 2:58
